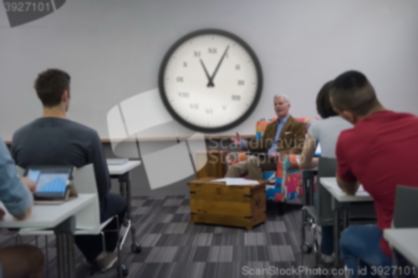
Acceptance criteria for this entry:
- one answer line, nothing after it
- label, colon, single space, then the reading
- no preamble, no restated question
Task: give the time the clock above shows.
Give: 11:04
